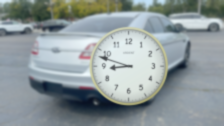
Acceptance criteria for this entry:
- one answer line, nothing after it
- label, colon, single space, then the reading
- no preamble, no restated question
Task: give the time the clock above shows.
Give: 8:48
